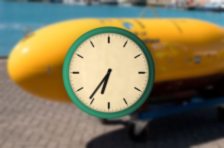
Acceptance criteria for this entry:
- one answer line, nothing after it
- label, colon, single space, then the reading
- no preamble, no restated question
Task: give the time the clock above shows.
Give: 6:36
